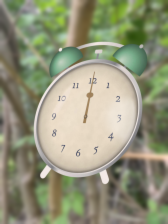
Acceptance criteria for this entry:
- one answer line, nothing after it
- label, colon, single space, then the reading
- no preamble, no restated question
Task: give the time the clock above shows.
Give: 12:00
